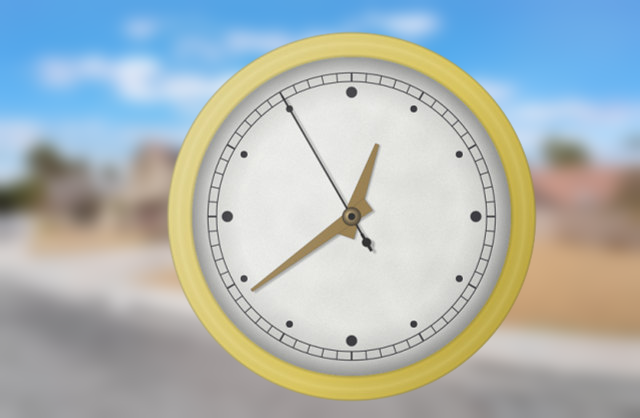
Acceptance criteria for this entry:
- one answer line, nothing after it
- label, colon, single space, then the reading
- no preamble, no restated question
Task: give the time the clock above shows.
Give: 12:38:55
